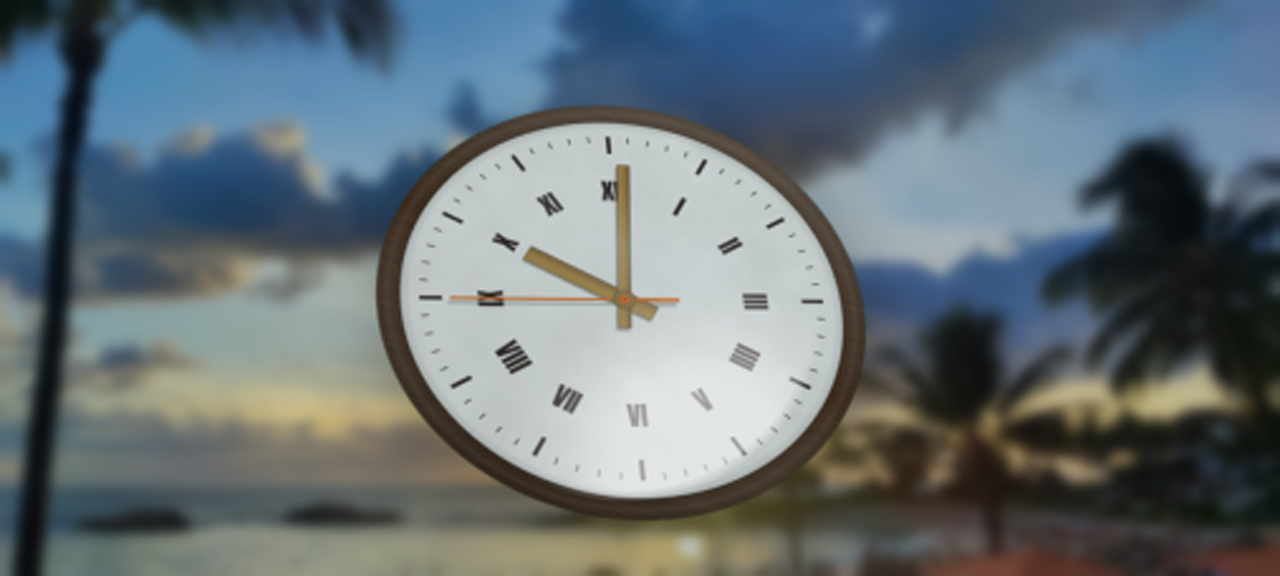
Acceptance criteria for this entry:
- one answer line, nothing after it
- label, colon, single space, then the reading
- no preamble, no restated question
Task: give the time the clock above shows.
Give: 10:00:45
